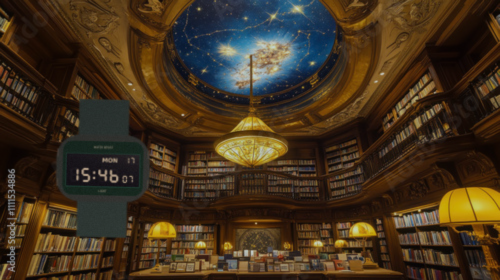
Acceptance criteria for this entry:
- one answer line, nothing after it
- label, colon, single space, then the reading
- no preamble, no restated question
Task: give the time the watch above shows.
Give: 15:46
